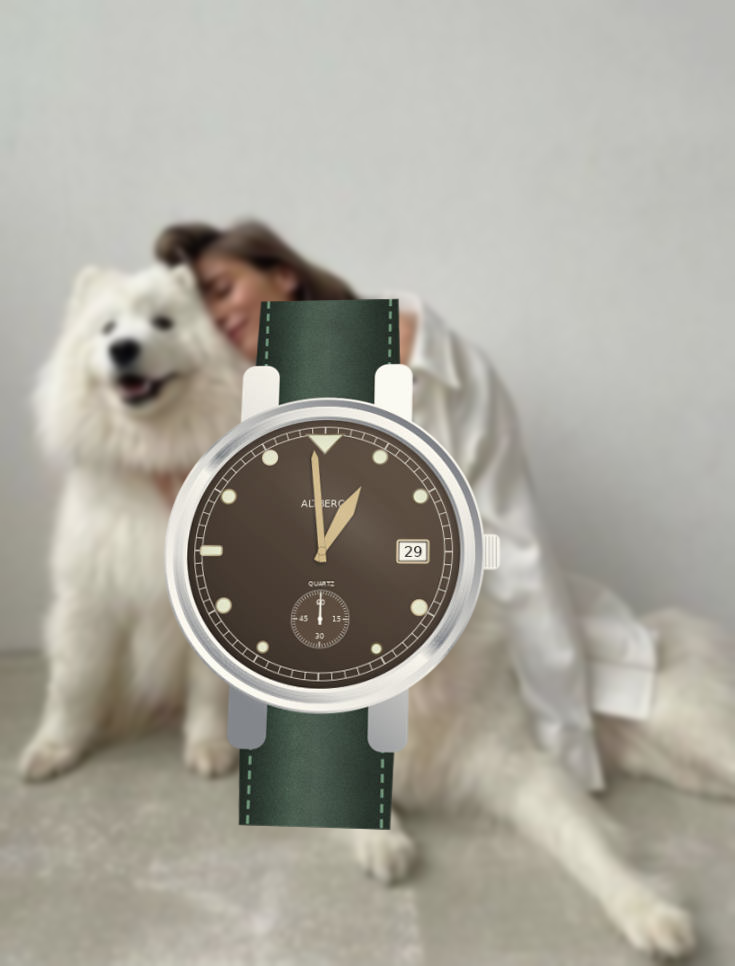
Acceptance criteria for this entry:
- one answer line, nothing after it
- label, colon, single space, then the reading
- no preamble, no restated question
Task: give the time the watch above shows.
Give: 12:59
